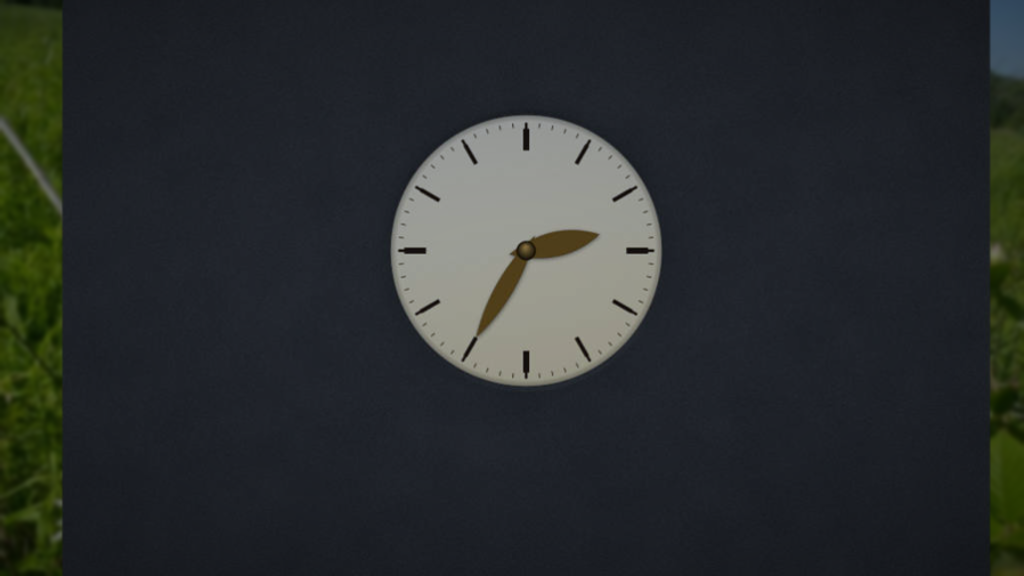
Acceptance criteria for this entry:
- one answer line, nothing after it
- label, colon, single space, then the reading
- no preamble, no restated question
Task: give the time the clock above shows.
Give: 2:35
